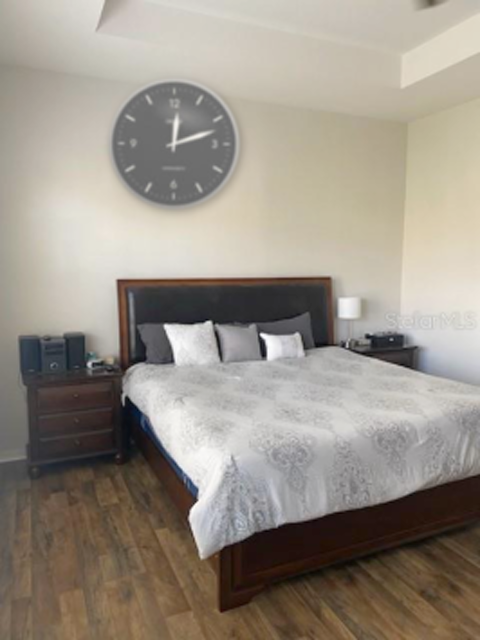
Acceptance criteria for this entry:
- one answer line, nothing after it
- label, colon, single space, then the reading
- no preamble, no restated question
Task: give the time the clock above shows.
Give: 12:12
